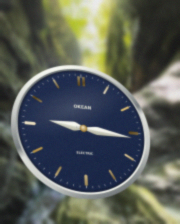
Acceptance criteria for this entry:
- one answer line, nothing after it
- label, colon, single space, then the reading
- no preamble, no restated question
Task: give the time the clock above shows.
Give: 9:16
